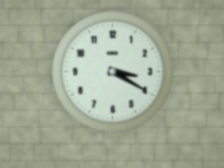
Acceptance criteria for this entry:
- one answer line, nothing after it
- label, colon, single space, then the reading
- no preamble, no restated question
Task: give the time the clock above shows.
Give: 3:20
